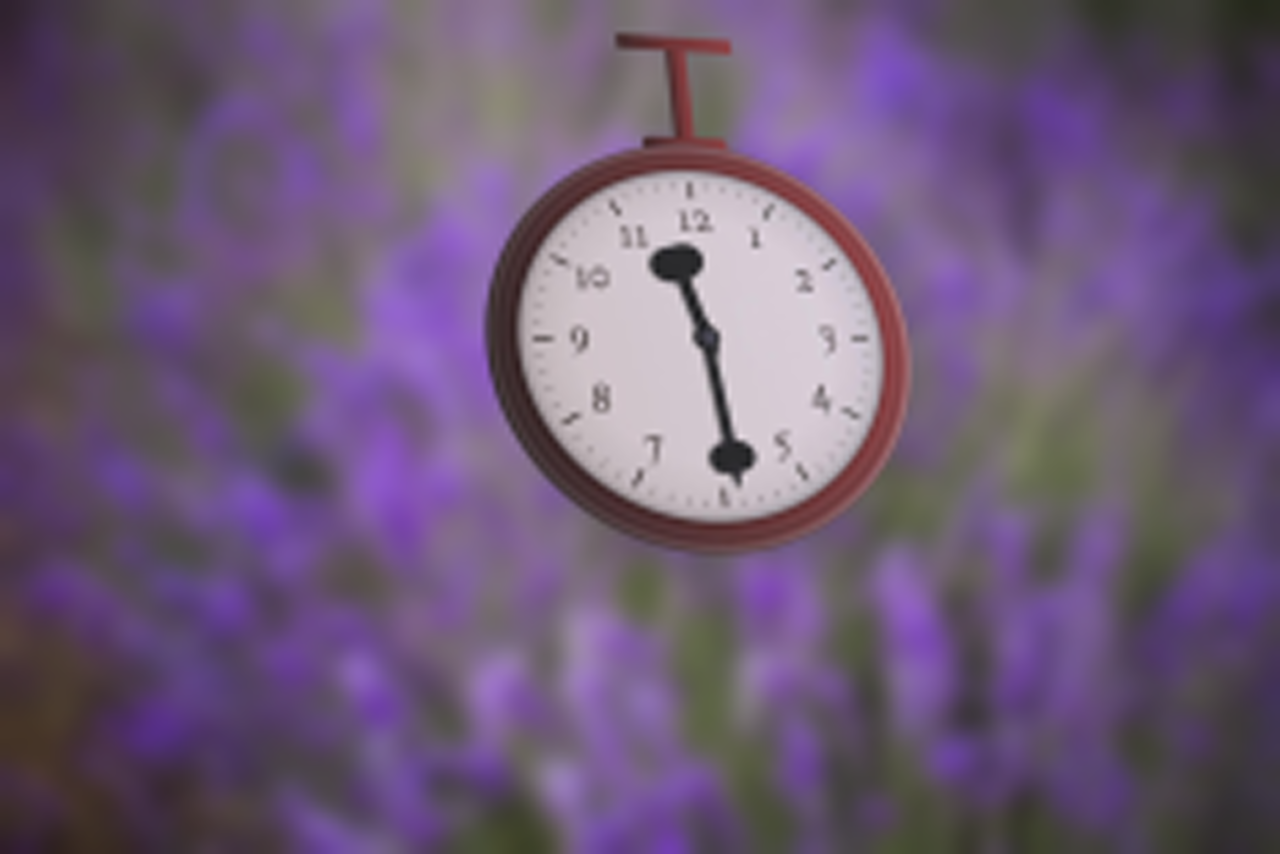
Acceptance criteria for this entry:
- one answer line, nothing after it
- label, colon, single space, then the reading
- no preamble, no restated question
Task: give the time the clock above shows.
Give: 11:29
